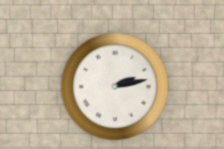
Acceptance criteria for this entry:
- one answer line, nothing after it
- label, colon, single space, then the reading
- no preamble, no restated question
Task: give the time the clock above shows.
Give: 2:13
